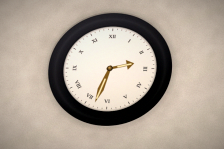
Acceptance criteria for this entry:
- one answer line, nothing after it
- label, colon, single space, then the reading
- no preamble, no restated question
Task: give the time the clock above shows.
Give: 2:33
